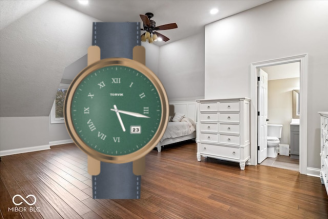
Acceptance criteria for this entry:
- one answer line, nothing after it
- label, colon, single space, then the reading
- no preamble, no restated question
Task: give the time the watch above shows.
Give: 5:17
